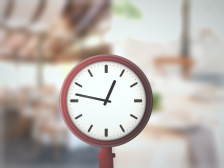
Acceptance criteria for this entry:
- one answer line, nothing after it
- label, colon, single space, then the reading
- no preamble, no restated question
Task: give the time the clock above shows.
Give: 12:47
